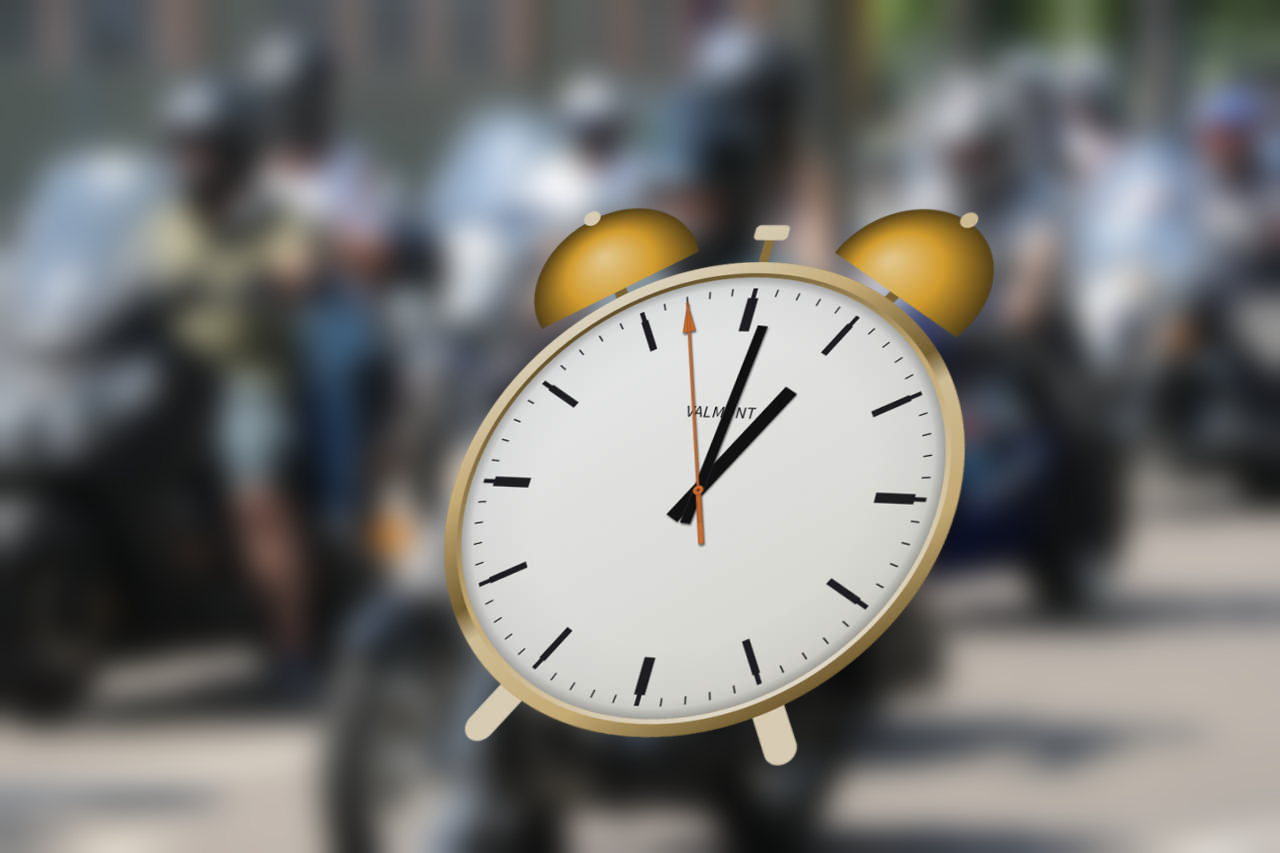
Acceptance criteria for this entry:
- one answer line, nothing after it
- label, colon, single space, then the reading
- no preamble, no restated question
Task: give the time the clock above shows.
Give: 1:00:57
